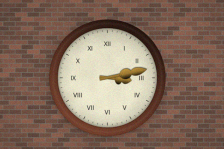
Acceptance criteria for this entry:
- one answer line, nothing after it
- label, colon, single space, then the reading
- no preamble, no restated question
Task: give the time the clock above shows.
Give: 3:13
